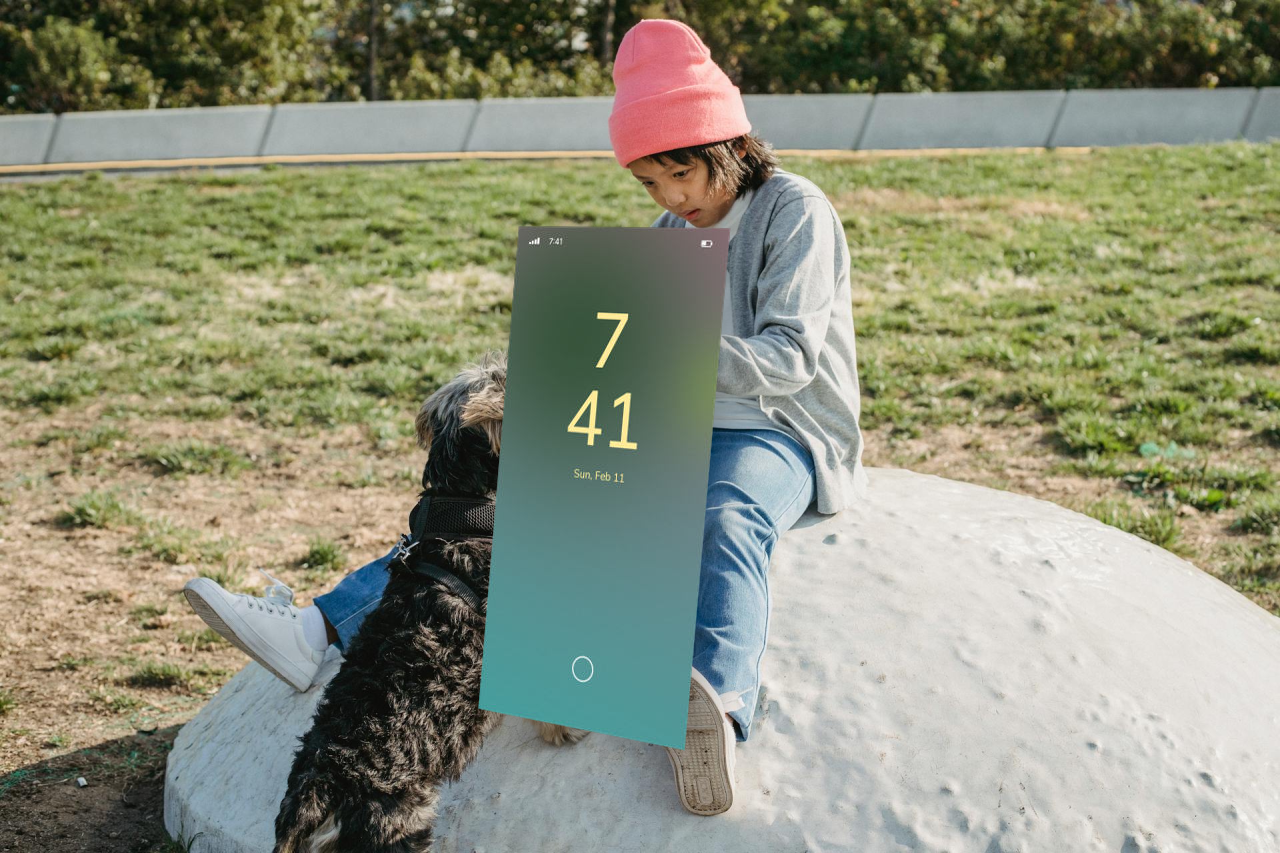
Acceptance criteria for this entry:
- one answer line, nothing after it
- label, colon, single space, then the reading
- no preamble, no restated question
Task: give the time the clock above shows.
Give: 7:41
